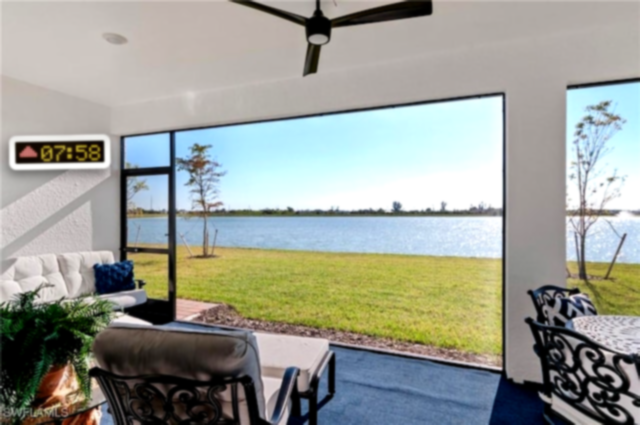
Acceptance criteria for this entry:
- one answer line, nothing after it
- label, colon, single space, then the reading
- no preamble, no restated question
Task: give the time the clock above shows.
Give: 7:58
